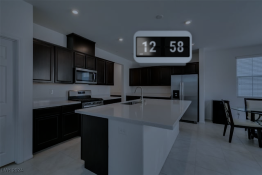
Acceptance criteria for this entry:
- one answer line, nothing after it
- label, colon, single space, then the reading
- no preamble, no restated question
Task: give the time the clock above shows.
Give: 12:58
